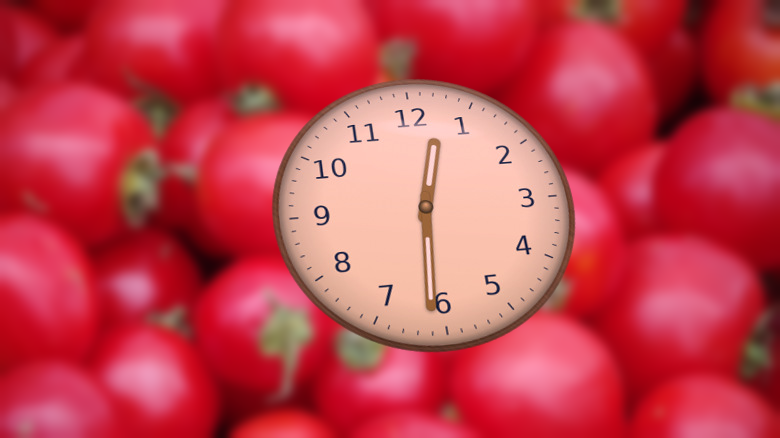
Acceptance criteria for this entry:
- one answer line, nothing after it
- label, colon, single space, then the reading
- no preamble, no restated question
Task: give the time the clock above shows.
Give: 12:31
